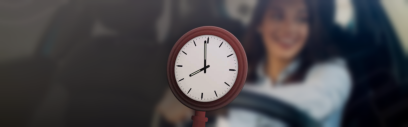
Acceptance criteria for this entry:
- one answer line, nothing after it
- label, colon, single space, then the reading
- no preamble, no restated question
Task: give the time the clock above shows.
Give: 7:59
